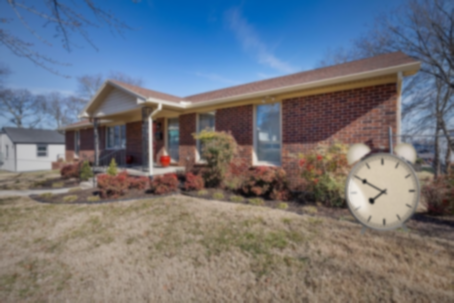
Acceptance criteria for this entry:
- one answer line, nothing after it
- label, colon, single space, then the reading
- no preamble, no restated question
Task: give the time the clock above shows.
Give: 7:50
